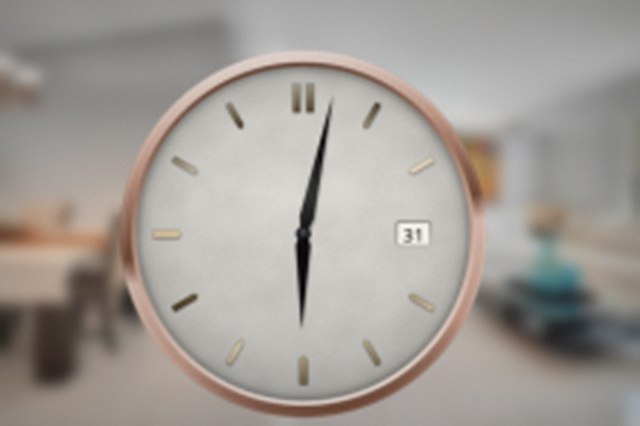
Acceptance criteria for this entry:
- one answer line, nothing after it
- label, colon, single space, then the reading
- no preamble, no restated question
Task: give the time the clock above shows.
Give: 6:02
